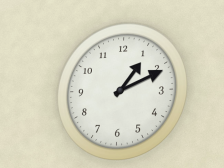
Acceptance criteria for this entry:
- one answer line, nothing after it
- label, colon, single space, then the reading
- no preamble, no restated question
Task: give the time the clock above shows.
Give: 1:11
